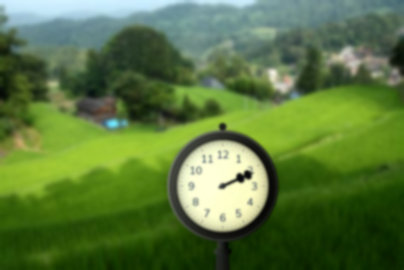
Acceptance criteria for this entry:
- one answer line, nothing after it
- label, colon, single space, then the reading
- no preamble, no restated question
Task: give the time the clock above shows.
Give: 2:11
